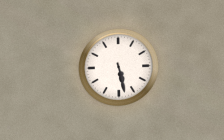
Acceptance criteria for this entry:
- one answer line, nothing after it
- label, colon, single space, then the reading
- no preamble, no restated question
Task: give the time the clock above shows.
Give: 5:28
